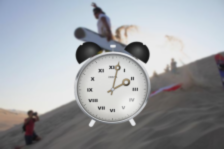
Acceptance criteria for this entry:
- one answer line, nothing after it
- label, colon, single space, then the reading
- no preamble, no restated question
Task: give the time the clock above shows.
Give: 2:02
